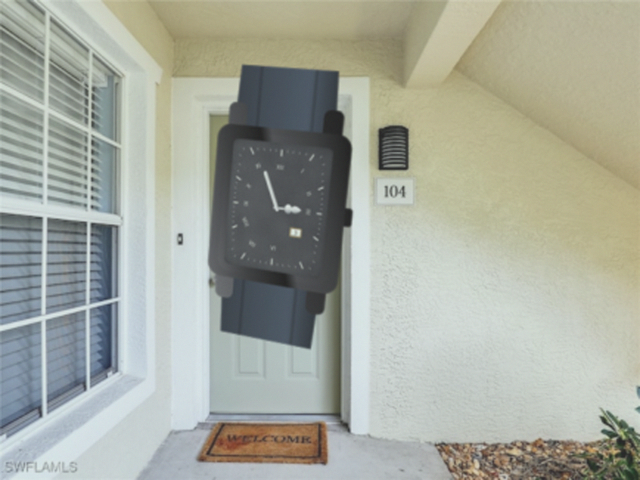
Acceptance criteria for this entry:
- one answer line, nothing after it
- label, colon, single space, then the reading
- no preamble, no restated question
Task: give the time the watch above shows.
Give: 2:56
